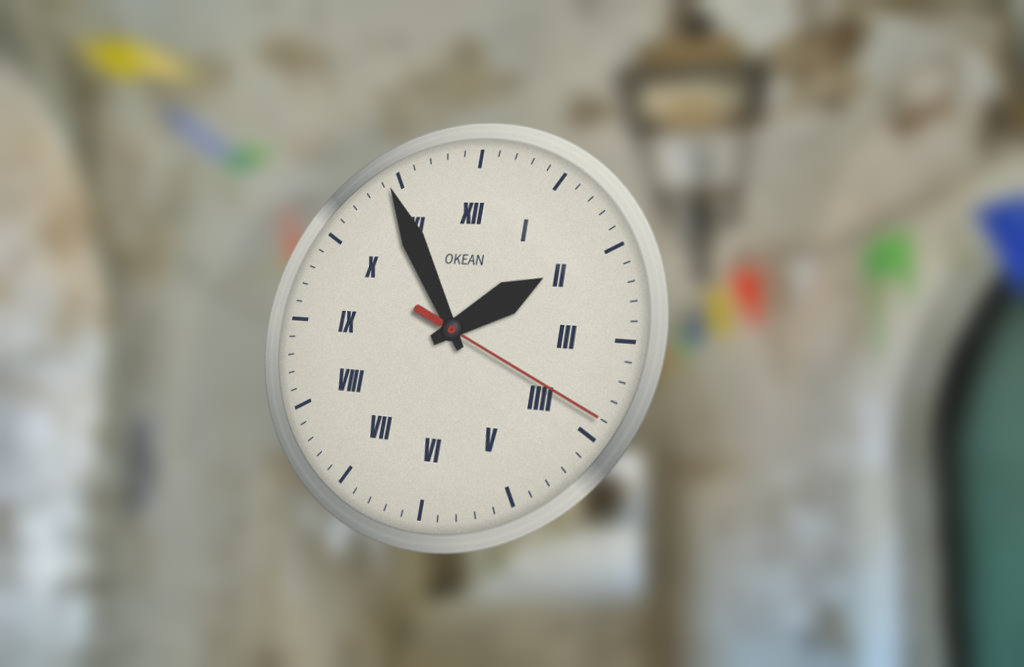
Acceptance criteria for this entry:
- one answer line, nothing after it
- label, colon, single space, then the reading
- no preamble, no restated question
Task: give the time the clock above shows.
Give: 1:54:19
